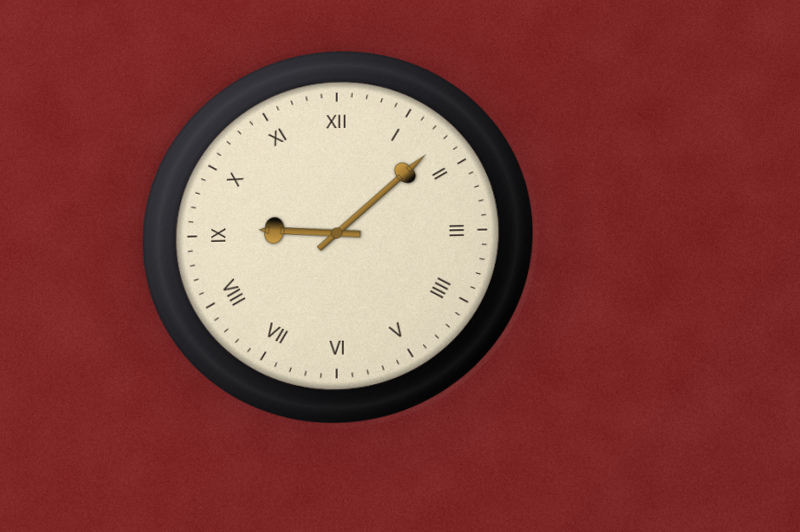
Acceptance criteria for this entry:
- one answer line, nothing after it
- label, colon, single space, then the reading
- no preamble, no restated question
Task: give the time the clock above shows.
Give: 9:08
